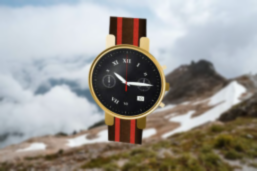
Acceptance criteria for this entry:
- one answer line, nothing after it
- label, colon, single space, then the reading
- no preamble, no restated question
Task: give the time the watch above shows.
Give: 10:15
